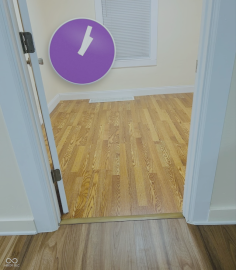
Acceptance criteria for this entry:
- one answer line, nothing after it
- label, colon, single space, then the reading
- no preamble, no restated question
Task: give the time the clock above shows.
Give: 1:03
